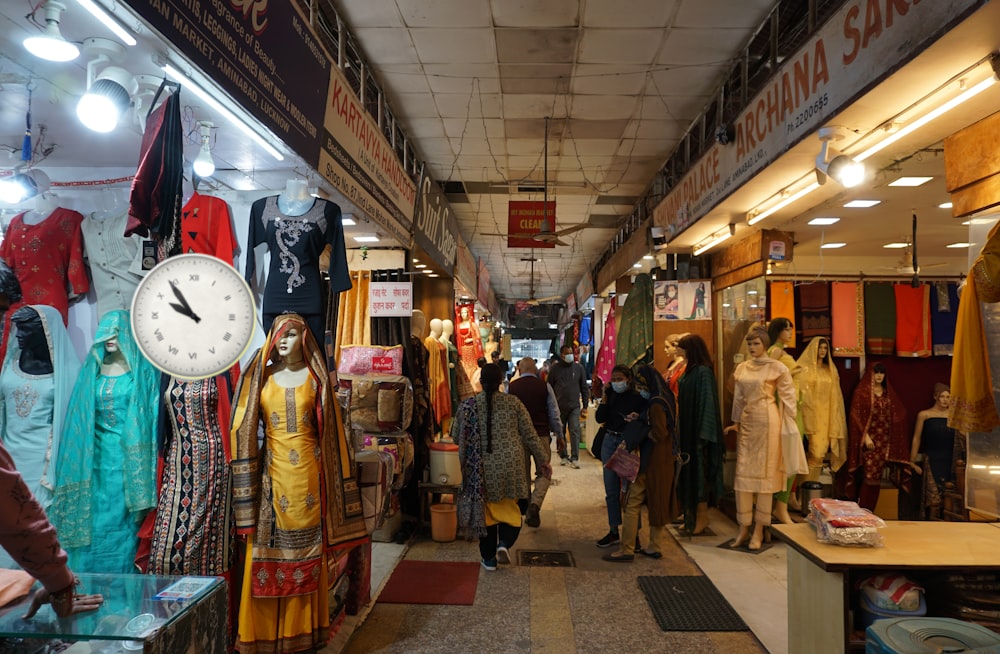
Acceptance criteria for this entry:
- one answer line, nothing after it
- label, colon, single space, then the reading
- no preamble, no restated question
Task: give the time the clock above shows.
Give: 9:54
